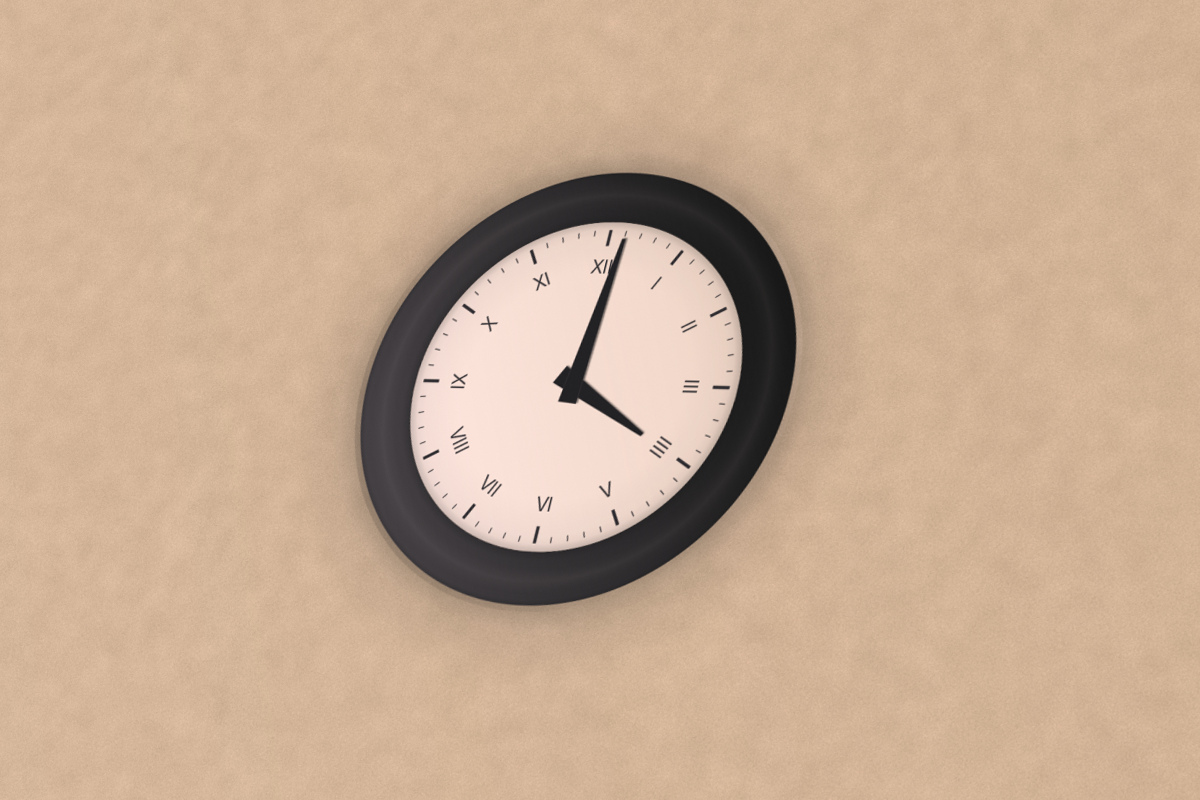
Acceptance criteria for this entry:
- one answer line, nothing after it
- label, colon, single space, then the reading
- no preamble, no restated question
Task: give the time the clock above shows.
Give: 4:01
